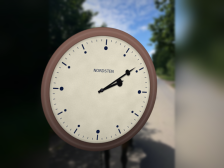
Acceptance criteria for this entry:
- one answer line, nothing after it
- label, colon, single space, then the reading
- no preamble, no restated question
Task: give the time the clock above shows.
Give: 2:09
